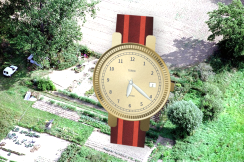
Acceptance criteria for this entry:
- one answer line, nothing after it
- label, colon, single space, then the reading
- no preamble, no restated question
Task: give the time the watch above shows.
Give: 6:21
